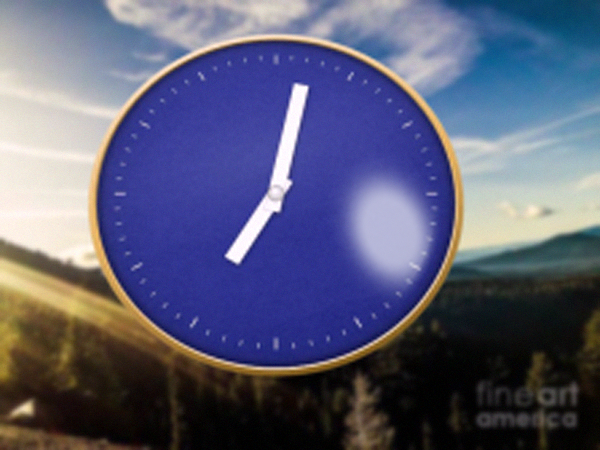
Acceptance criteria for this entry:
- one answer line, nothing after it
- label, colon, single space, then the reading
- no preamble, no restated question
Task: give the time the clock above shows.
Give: 7:02
